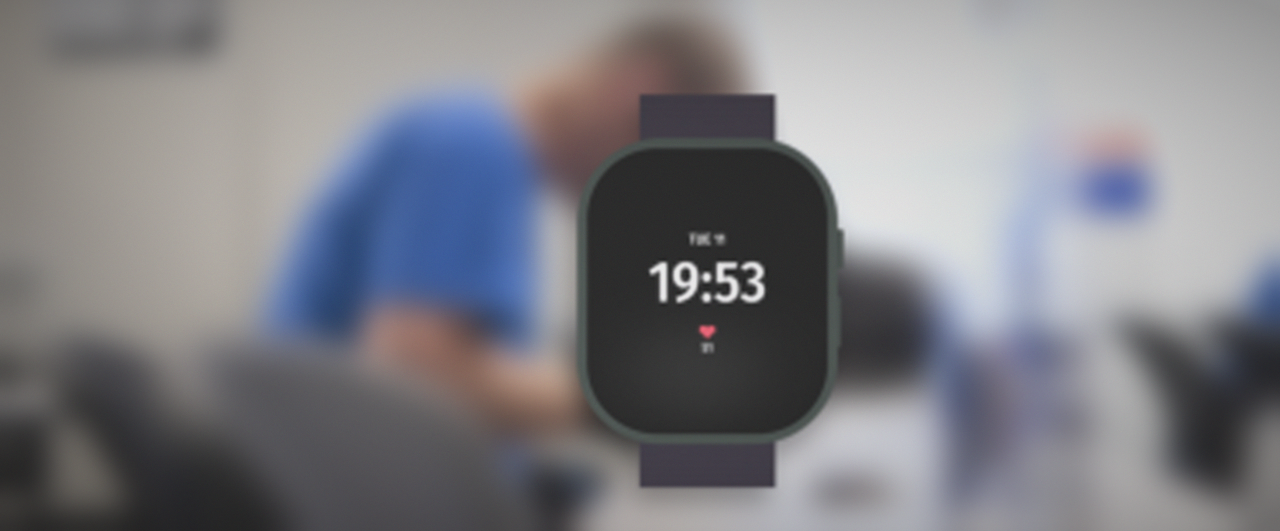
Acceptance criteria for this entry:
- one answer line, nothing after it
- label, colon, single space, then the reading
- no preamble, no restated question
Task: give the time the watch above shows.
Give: 19:53
